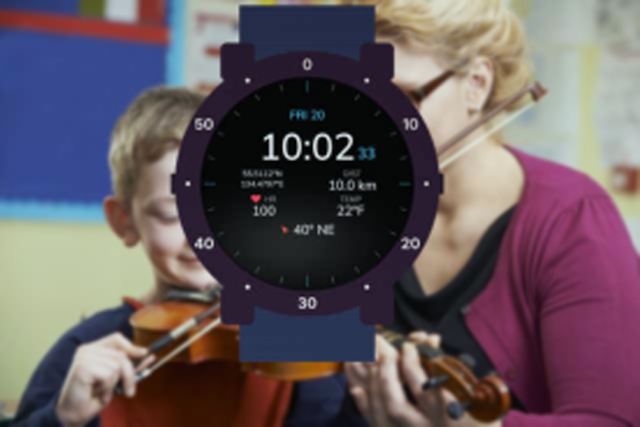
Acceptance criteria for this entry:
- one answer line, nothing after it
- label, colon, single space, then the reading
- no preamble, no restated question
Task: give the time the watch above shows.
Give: 10:02
